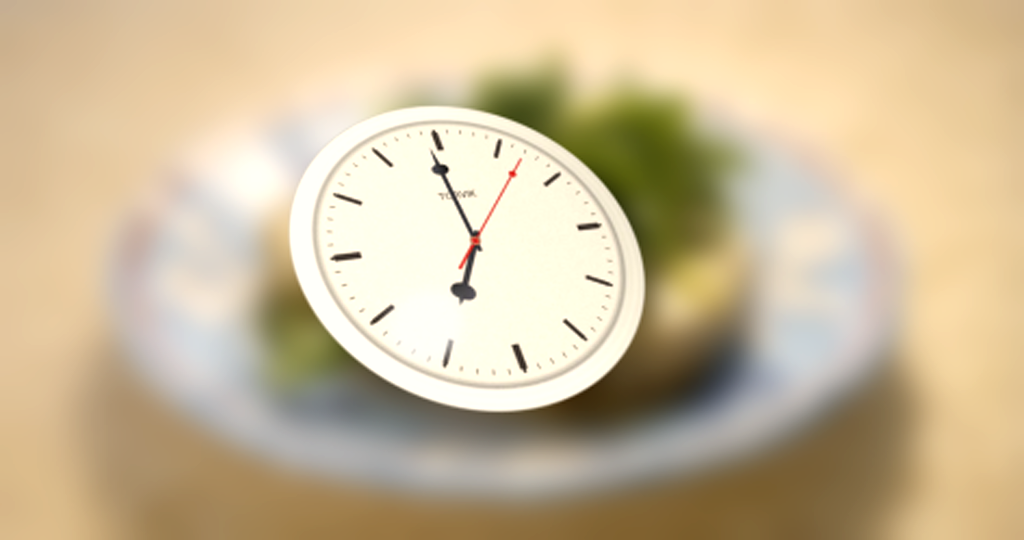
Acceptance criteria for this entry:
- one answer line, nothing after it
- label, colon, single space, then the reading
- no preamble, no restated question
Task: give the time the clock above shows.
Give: 6:59:07
